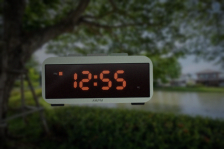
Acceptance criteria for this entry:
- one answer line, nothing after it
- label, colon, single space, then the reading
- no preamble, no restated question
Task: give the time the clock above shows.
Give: 12:55
